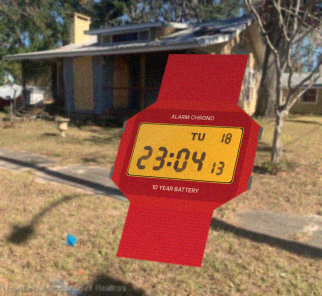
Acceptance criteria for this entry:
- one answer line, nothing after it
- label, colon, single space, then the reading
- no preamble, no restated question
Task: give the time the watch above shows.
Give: 23:04:13
